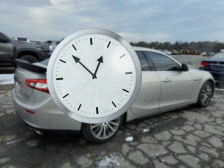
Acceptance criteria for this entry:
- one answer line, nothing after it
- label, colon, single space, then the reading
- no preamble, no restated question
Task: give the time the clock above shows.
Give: 12:53
